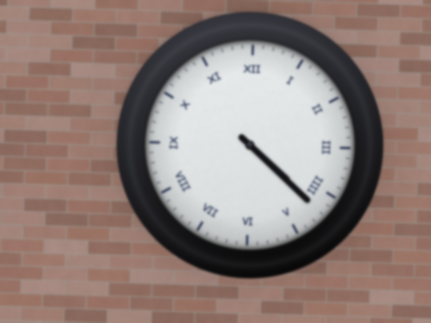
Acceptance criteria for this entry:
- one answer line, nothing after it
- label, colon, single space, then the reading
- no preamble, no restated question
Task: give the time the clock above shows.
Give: 4:22
